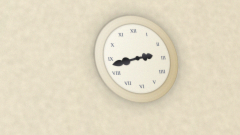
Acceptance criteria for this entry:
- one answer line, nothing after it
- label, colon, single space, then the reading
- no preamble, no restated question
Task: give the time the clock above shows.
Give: 2:43
